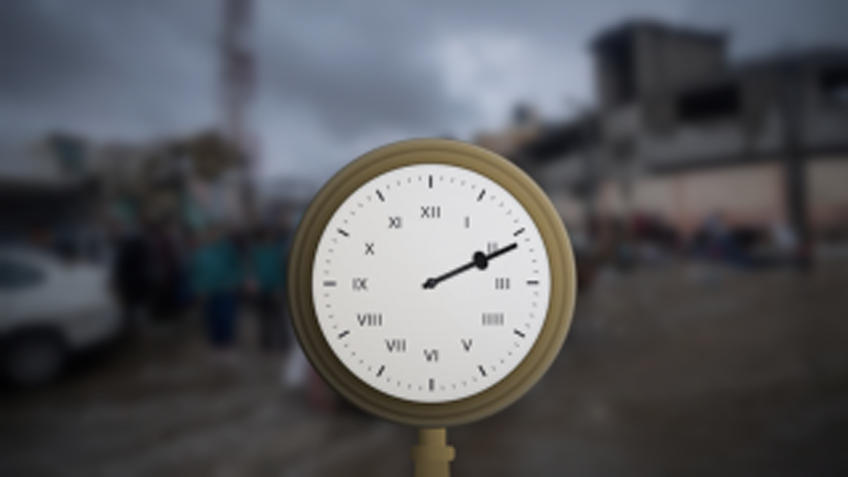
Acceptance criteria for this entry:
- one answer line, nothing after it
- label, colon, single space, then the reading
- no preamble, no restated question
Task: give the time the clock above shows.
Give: 2:11
